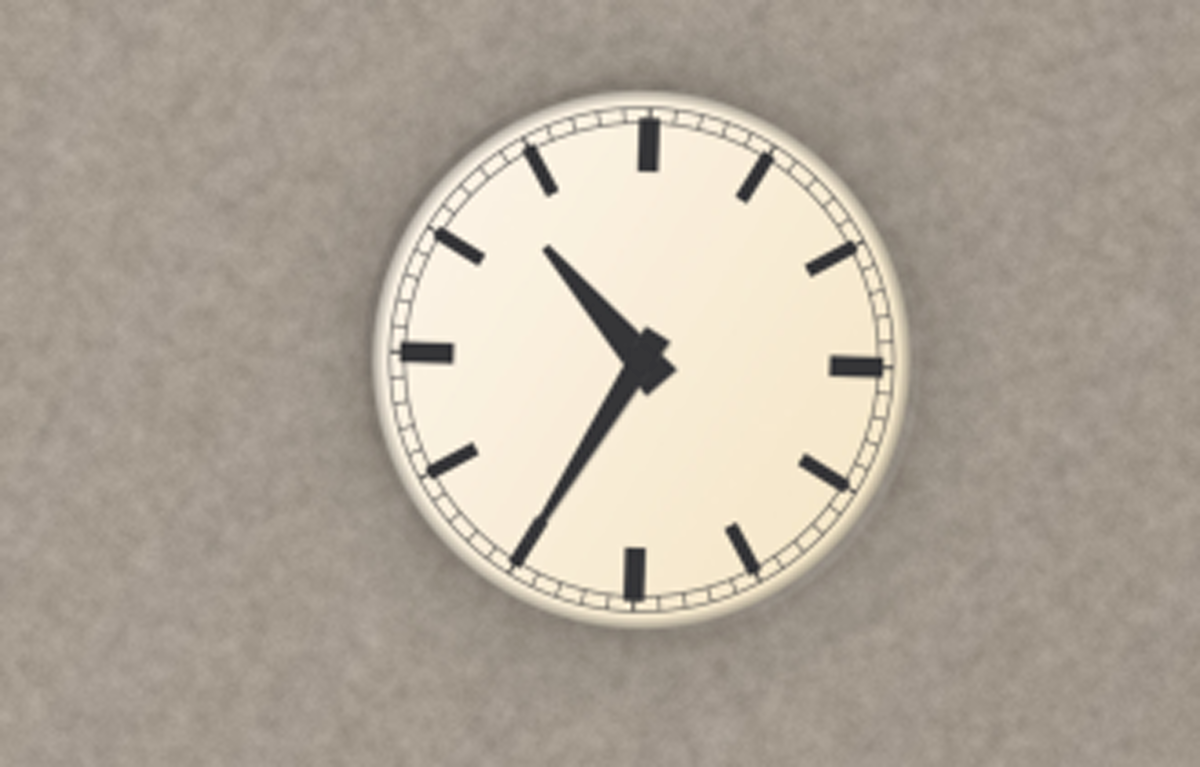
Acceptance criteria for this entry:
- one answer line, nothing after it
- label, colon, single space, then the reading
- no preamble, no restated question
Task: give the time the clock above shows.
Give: 10:35
